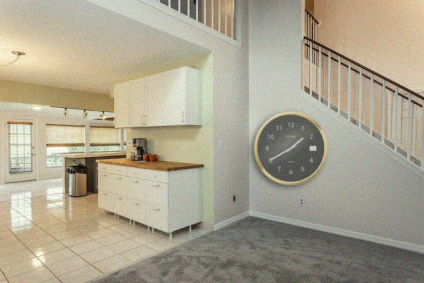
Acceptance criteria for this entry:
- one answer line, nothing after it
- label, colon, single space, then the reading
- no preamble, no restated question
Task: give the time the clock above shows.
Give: 1:40
